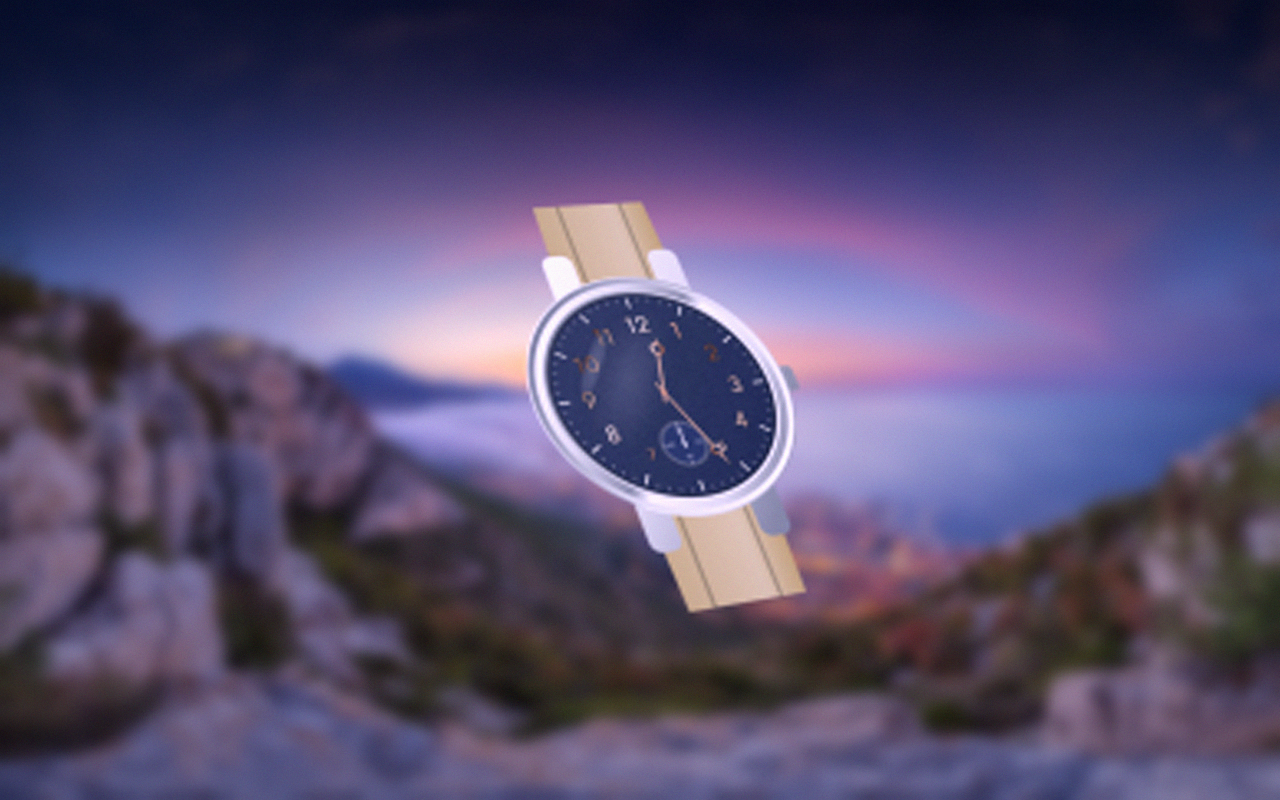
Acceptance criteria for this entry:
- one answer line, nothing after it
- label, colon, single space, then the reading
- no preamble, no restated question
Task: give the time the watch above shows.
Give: 12:26
